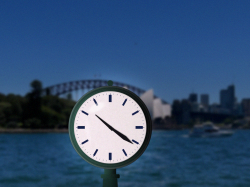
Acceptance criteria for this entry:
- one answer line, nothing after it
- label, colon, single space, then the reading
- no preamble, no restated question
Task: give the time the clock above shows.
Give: 10:21
